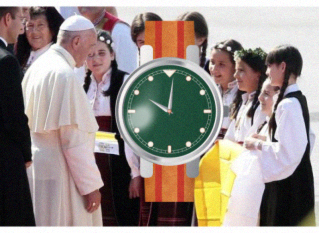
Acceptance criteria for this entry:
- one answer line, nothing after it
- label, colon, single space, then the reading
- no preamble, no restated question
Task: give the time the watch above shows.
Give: 10:01
